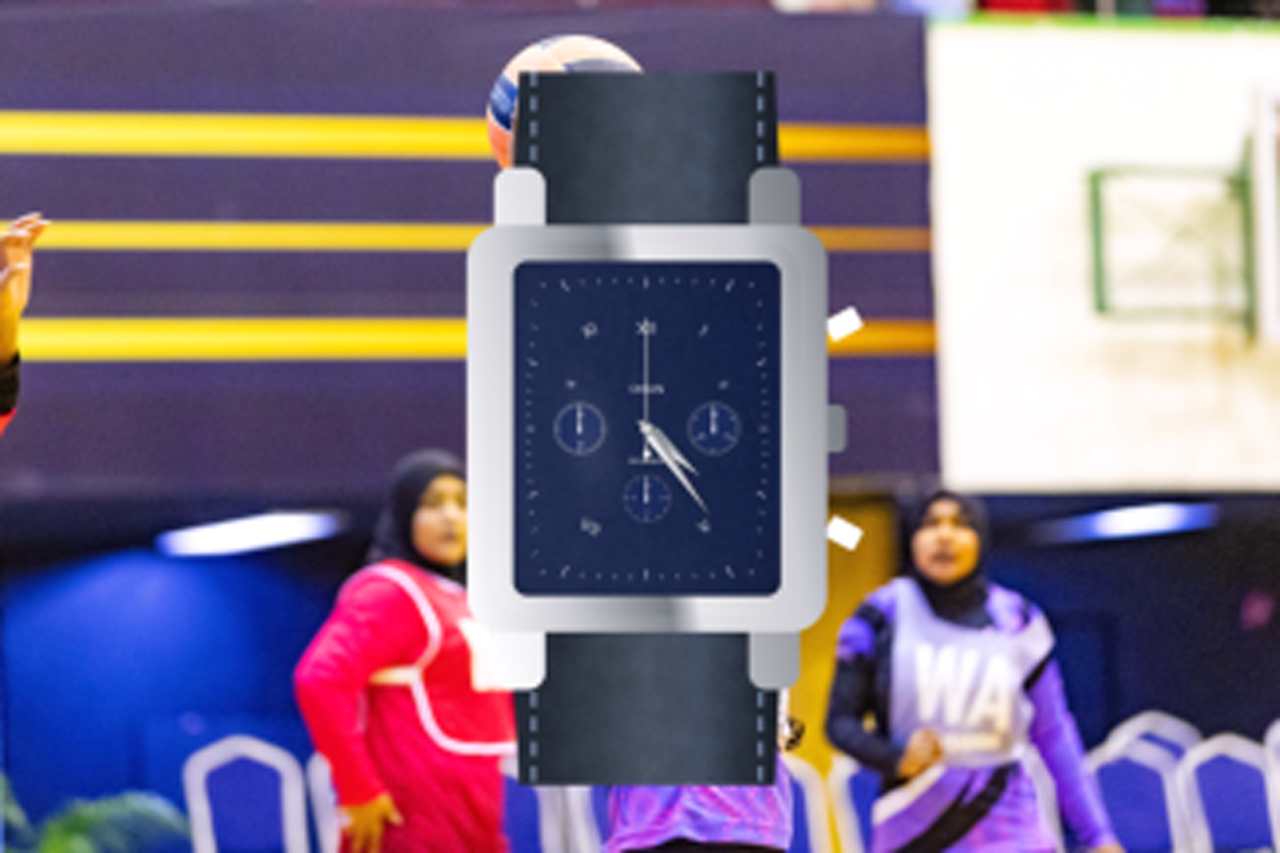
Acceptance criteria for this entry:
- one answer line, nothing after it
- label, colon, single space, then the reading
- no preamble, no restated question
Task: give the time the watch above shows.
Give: 4:24
